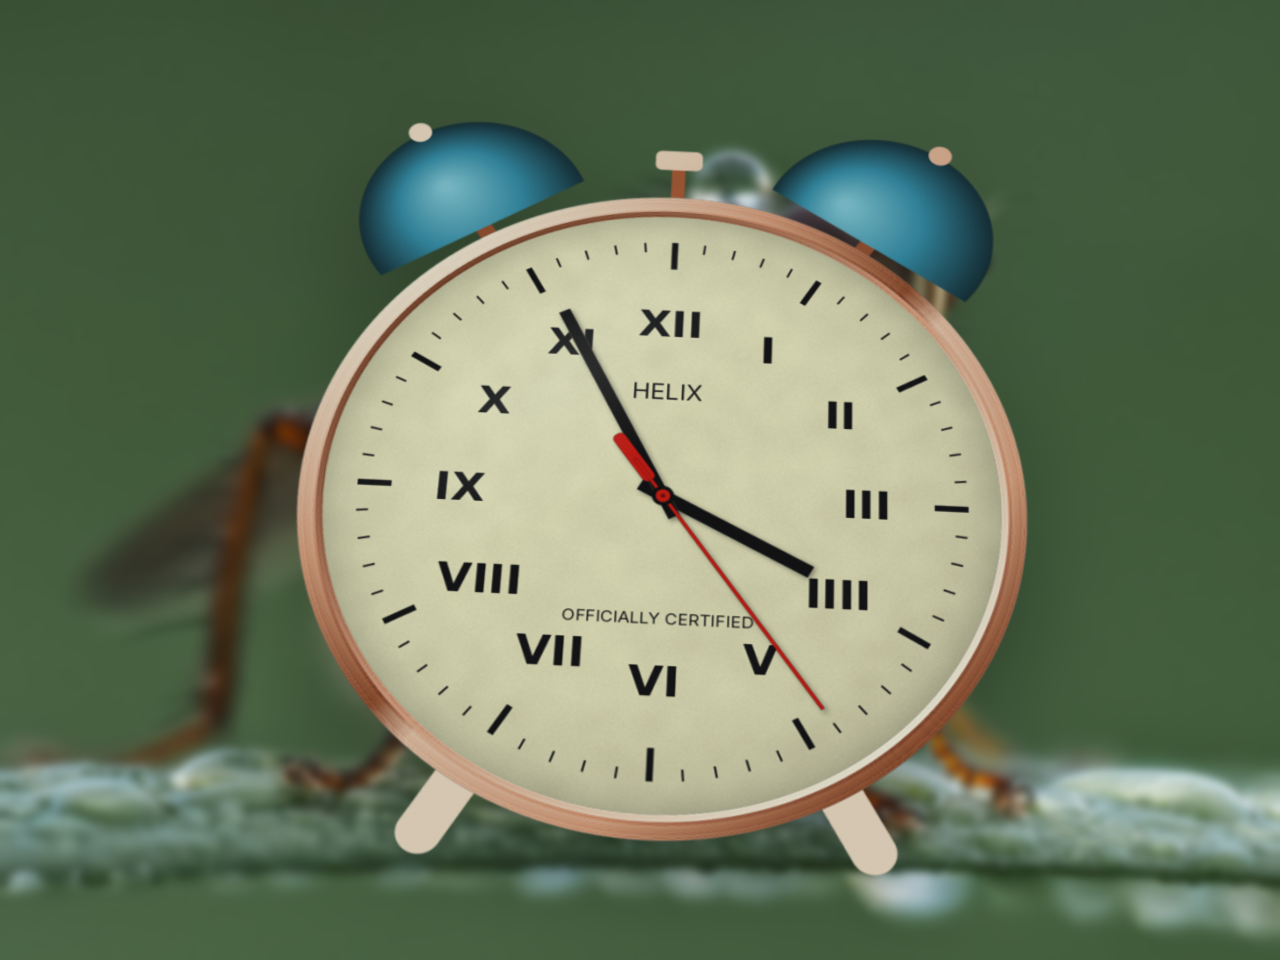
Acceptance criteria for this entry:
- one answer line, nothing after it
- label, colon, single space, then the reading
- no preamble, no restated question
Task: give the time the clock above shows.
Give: 3:55:24
